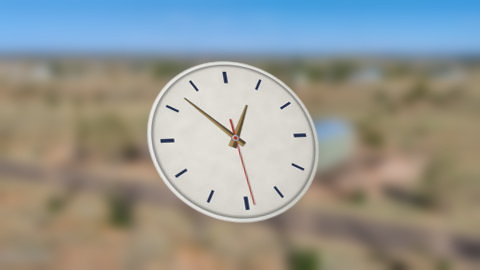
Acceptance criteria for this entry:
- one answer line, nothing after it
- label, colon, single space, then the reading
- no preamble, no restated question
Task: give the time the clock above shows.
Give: 12:52:29
